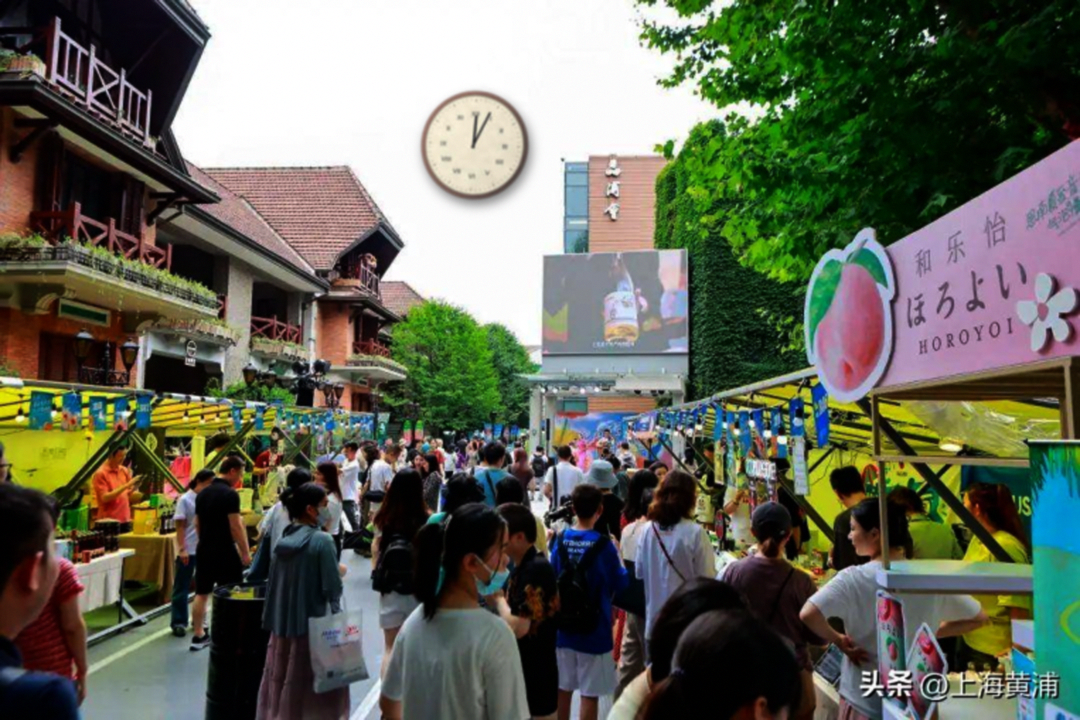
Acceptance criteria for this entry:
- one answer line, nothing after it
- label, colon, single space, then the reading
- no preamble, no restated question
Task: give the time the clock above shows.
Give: 12:04
